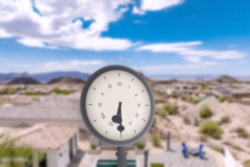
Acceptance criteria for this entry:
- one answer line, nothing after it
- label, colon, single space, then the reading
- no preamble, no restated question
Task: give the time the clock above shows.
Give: 6:30
